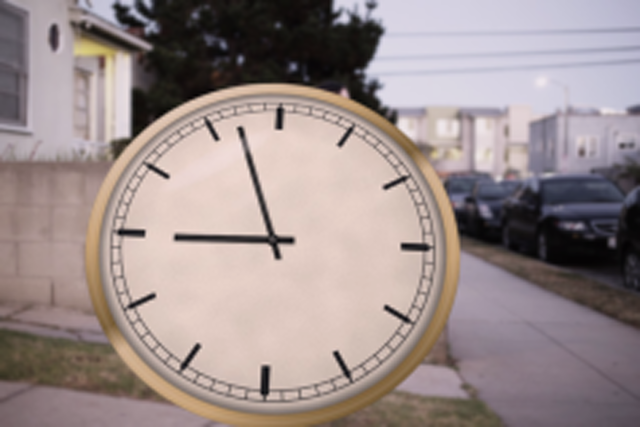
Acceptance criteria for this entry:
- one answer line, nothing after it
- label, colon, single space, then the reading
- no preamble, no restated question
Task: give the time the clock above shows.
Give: 8:57
